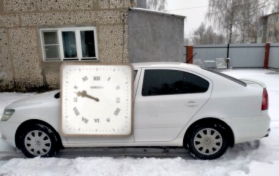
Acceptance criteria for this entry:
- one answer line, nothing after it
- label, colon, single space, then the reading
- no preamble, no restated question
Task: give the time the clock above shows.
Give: 9:48
